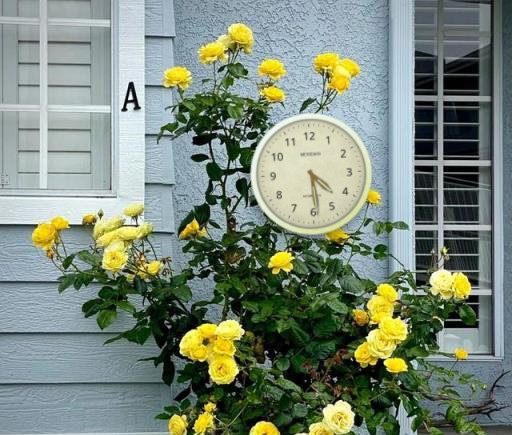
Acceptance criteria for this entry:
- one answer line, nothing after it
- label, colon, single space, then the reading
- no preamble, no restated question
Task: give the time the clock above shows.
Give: 4:29
